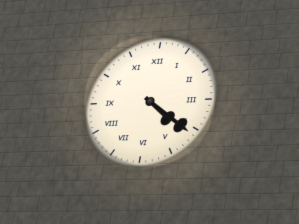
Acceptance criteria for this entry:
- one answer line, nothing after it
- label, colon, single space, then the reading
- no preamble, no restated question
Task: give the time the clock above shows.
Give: 4:21
